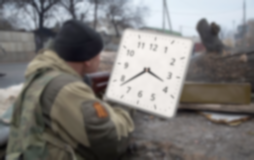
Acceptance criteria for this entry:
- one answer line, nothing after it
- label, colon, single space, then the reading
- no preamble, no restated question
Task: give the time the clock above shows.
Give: 3:38
